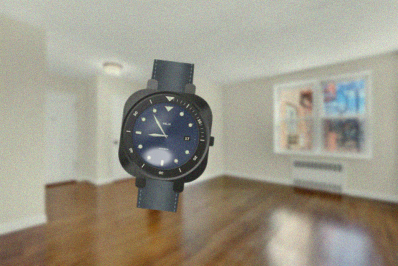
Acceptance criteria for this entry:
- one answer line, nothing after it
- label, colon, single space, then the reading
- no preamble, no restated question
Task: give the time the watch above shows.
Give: 8:54
